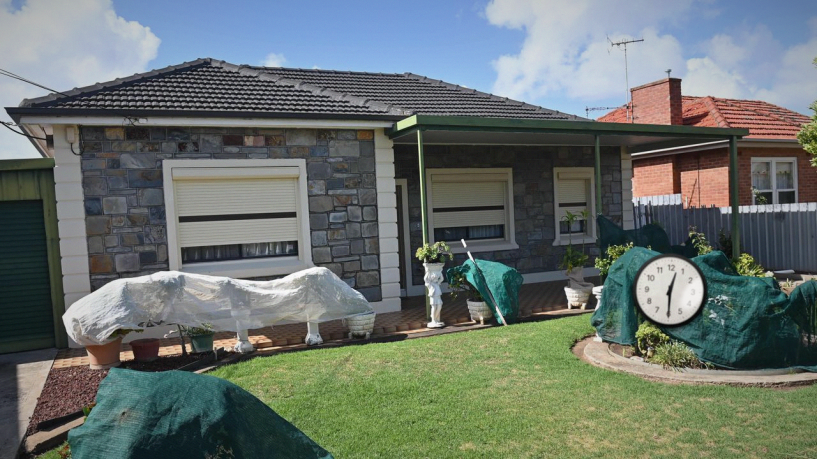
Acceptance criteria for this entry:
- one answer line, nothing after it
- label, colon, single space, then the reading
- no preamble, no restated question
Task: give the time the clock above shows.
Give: 12:30
